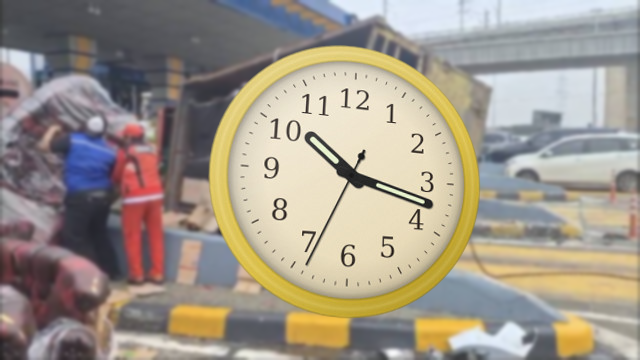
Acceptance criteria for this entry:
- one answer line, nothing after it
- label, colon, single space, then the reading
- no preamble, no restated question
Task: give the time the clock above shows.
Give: 10:17:34
